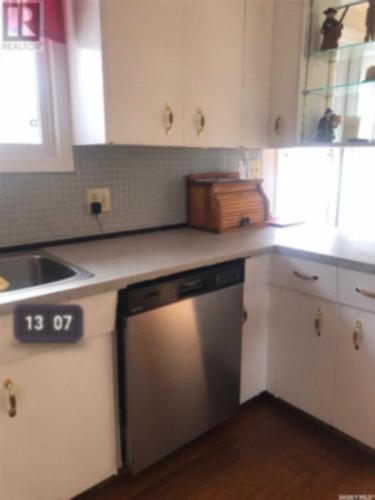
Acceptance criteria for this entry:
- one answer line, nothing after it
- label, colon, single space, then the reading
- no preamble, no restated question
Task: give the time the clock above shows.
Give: 13:07
